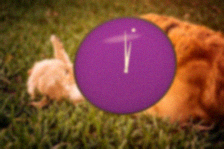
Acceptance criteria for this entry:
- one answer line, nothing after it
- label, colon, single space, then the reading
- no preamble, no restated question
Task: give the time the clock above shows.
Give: 11:58
